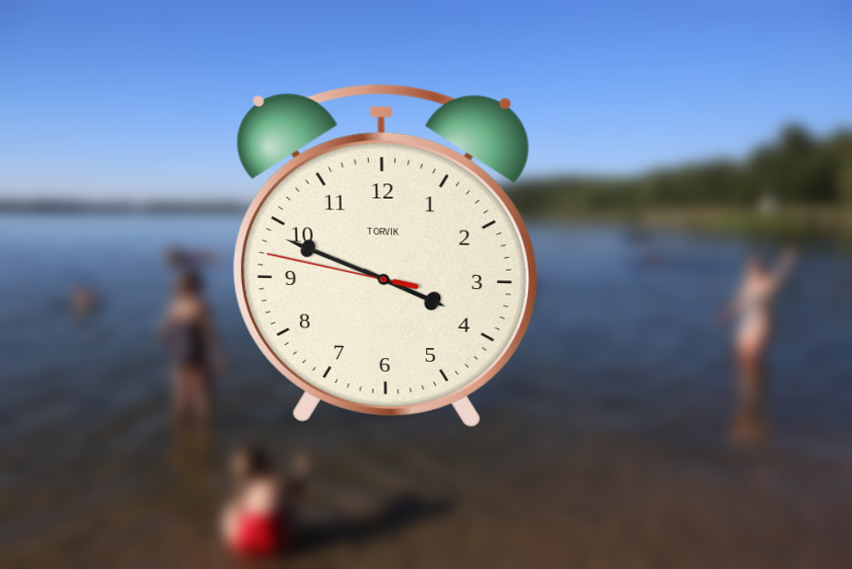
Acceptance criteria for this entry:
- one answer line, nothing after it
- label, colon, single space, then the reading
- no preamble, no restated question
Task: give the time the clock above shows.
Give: 3:48:47
